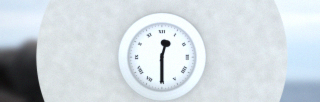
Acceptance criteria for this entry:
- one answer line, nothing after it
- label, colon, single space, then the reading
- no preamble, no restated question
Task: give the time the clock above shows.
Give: 12:30
